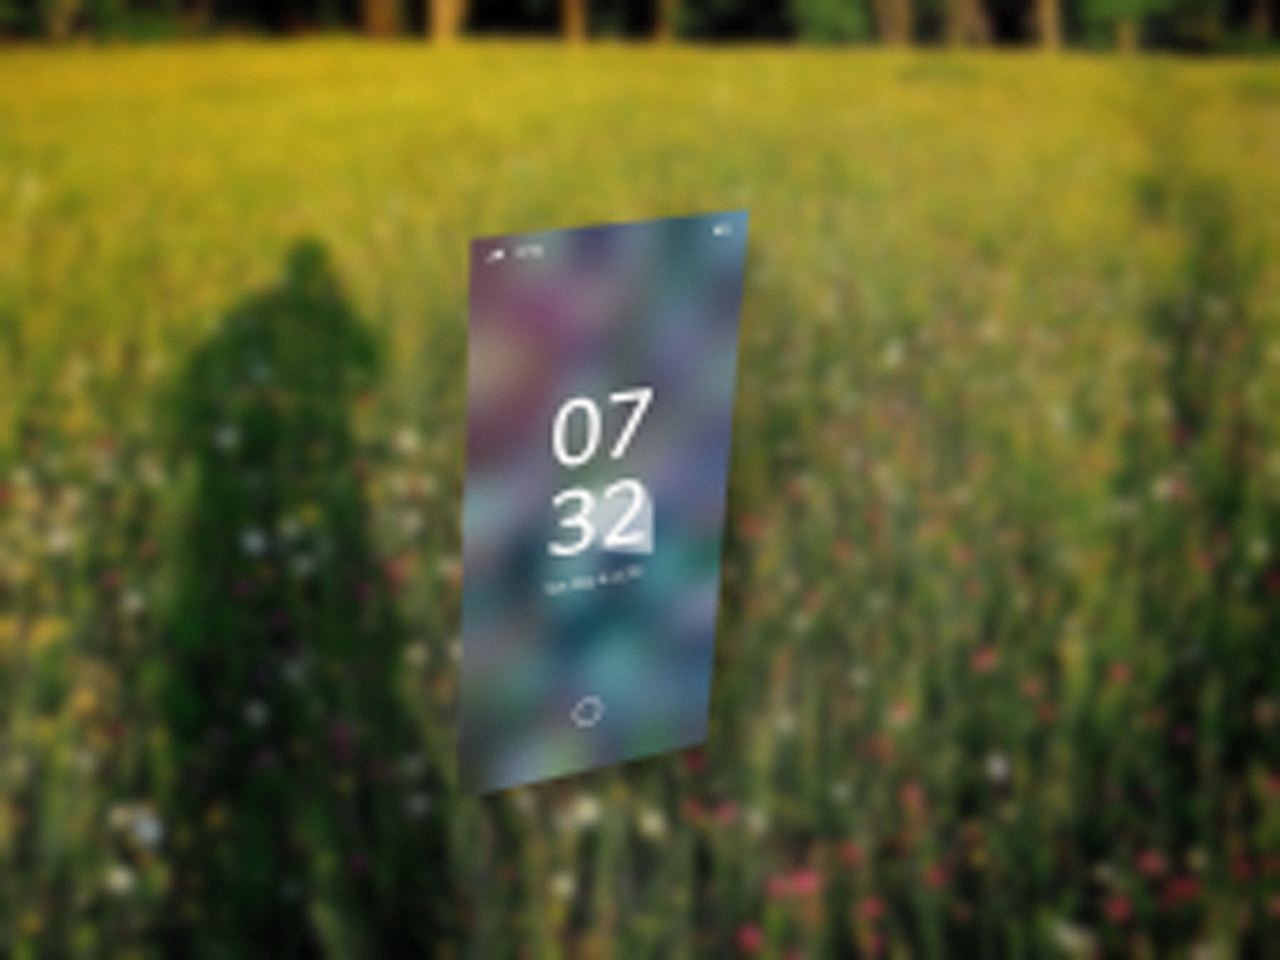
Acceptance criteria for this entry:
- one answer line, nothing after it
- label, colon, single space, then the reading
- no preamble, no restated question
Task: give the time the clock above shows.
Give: 7:32
